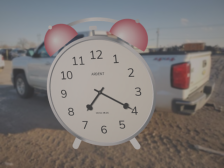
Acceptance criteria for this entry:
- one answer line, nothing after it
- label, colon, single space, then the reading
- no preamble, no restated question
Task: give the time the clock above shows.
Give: 7:20
